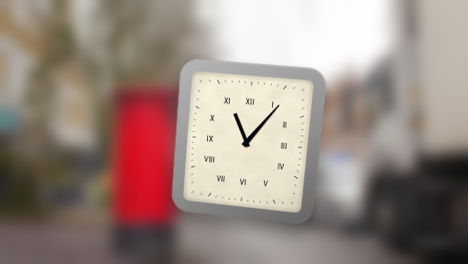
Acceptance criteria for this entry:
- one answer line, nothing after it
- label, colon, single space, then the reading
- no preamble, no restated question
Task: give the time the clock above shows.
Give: 11:06
